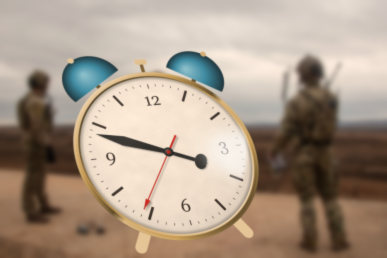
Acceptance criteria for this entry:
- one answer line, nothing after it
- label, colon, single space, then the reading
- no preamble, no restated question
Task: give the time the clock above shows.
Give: 3:48:36
